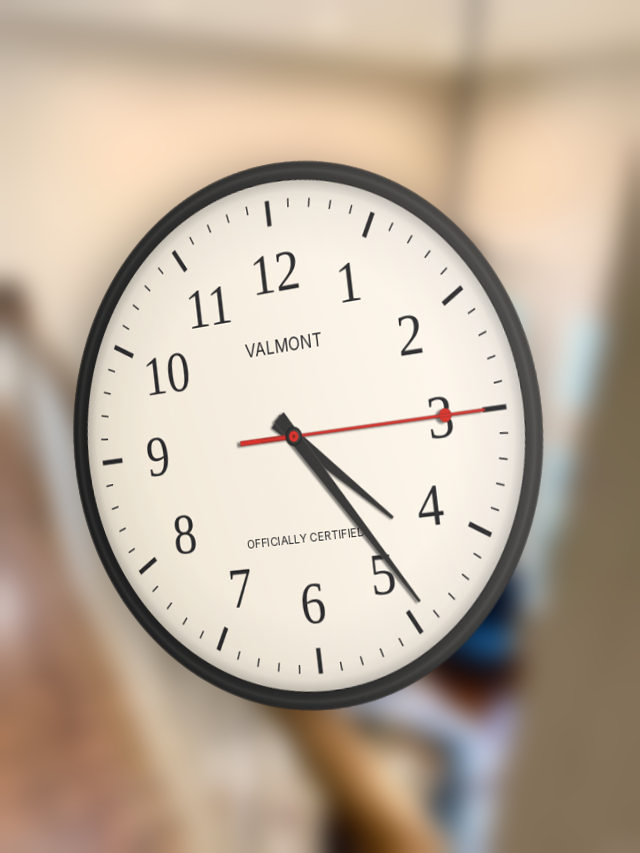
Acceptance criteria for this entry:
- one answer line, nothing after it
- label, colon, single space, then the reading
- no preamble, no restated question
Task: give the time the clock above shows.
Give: 4:24:15
